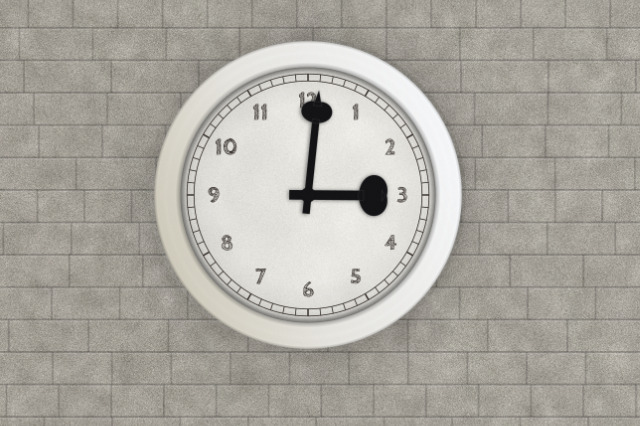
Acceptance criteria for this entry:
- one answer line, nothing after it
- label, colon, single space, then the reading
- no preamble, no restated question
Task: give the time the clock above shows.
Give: 3:01
